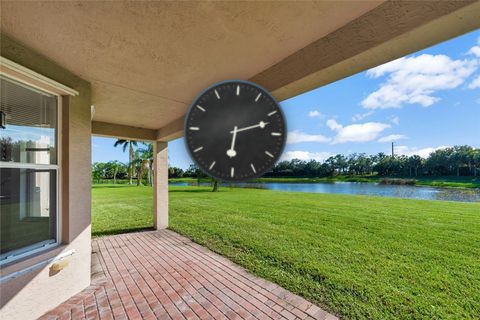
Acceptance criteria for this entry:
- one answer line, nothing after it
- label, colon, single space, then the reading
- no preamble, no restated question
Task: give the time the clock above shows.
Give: 6:12
